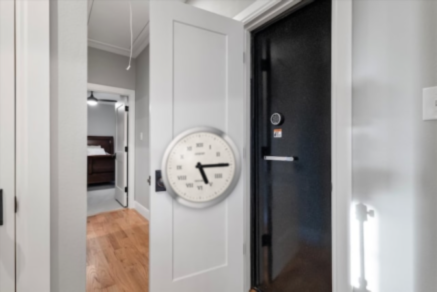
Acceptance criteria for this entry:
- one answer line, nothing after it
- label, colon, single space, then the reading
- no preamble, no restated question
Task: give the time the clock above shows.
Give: 5:15
